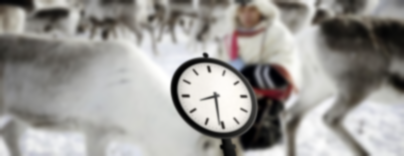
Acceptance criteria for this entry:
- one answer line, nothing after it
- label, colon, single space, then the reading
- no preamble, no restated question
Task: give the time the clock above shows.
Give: 8:31
